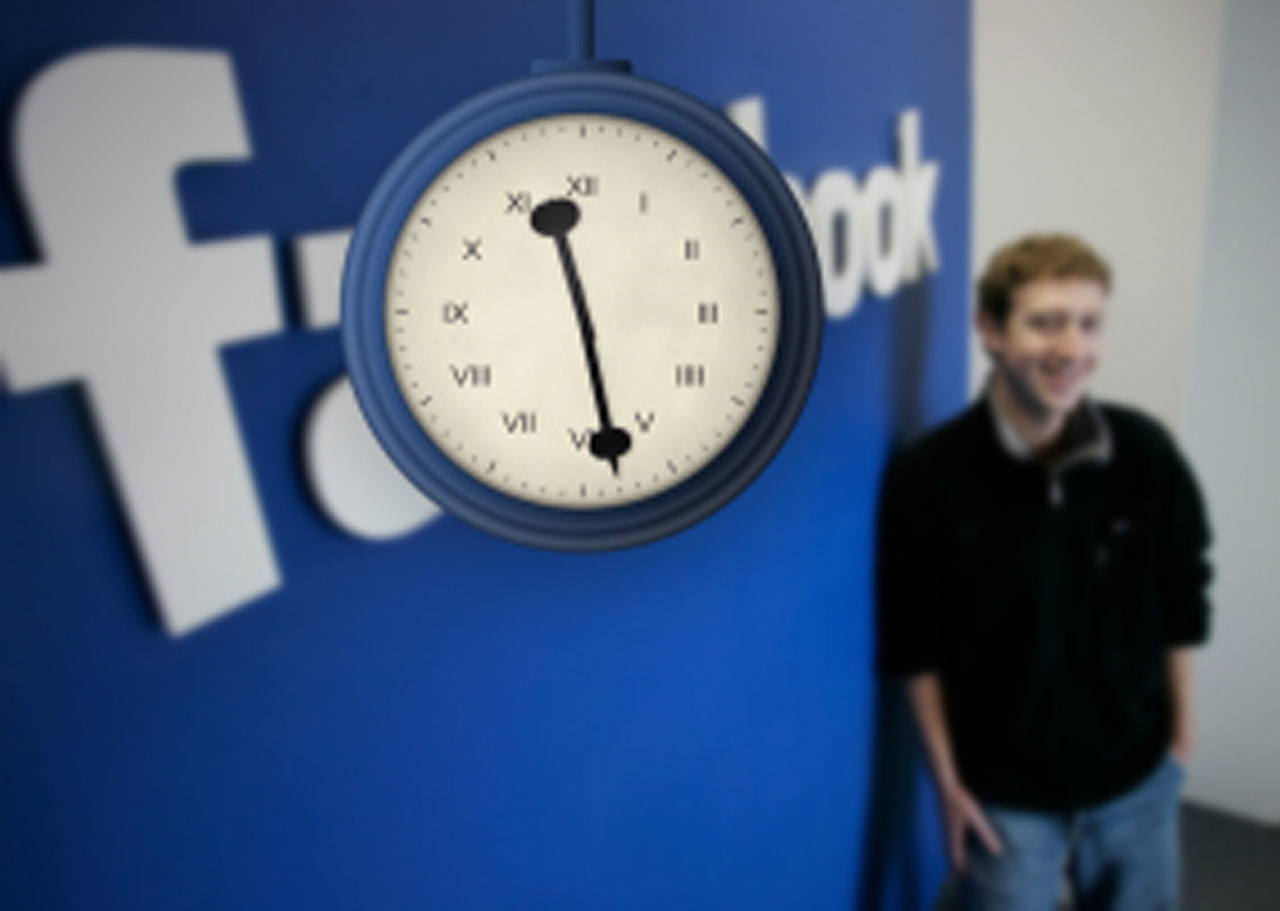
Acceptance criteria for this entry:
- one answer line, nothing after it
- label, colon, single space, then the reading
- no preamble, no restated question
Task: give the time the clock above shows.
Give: 11:28
